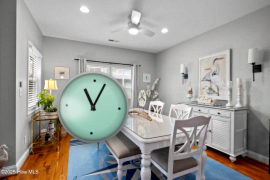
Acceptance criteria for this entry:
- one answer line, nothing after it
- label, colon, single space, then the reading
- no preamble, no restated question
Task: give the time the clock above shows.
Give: 11:04
